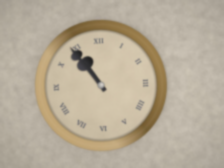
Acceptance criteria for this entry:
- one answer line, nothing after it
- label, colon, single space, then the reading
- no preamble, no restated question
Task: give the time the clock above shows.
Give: 10:54
